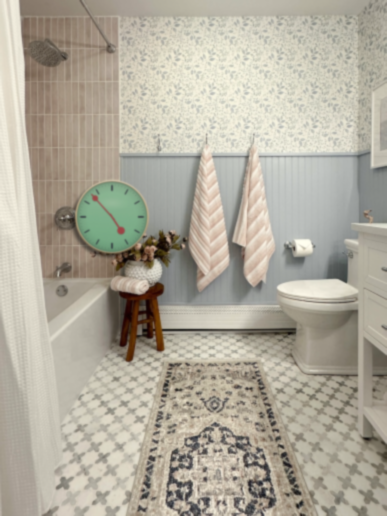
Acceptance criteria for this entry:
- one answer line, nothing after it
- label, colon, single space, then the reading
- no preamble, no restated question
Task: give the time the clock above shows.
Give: 4:53
